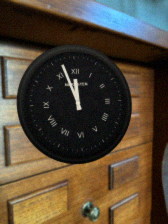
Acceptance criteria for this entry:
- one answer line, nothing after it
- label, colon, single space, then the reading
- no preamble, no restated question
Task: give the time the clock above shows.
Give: 11:57
